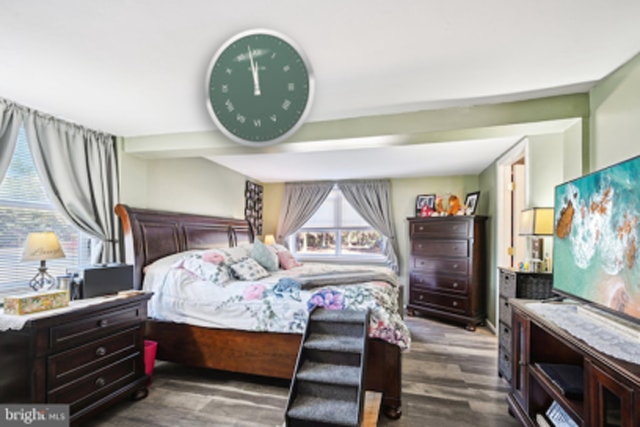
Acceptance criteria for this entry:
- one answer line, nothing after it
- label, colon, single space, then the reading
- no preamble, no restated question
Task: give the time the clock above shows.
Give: 11:58
